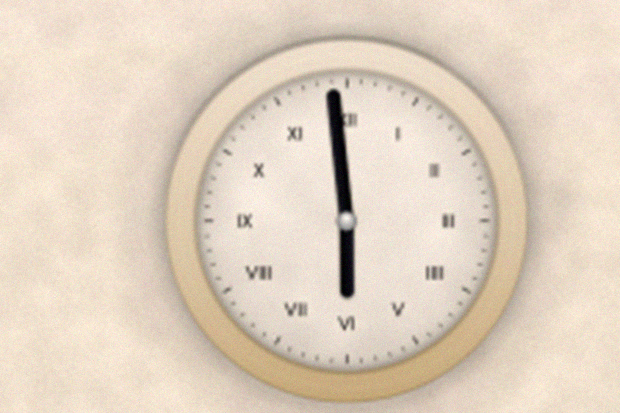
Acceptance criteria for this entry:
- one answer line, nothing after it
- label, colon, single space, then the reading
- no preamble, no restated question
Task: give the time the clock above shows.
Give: 5:59
